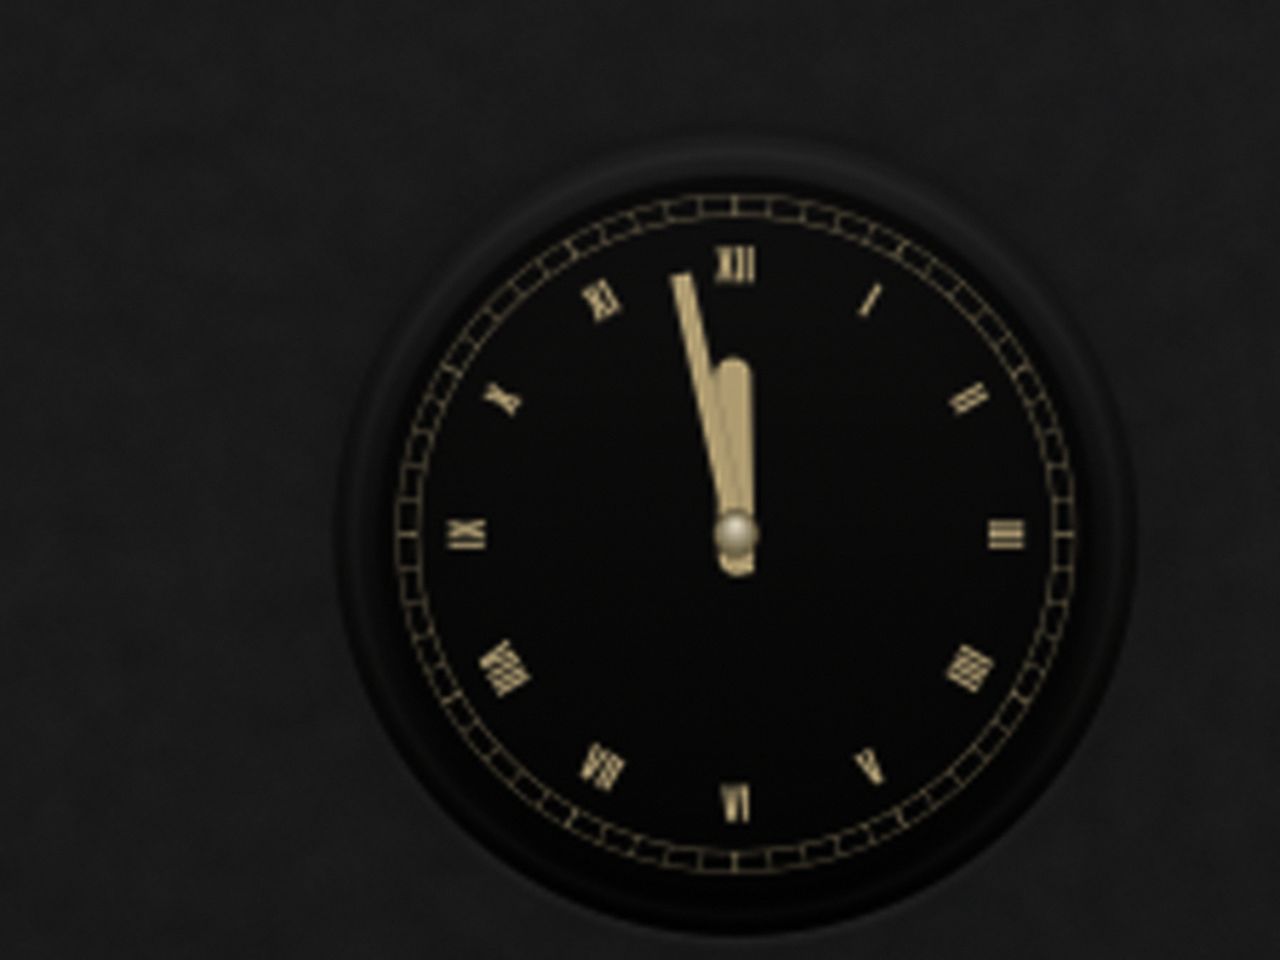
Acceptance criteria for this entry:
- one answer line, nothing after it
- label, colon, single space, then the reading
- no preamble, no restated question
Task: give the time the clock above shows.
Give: 11:58
